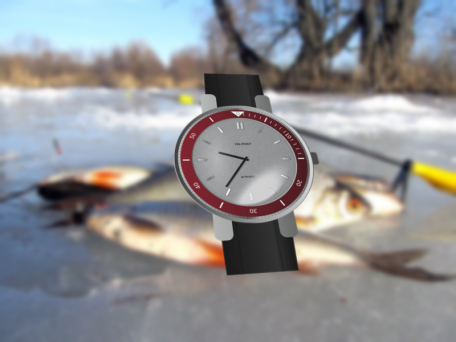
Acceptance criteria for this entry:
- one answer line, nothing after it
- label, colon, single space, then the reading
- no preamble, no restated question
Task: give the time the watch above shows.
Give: 9:36
